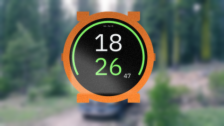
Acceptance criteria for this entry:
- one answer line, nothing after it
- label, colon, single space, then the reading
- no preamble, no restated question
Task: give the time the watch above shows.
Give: 18:26
